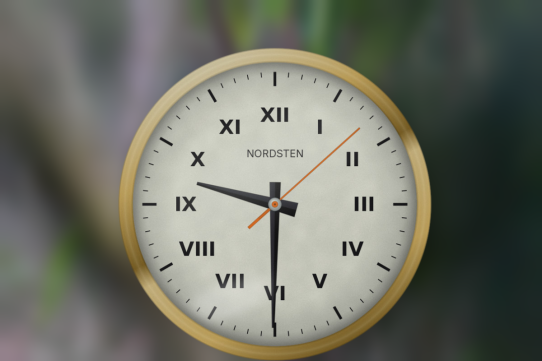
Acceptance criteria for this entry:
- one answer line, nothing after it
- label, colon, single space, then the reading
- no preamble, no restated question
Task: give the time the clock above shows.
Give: 9:30:08
